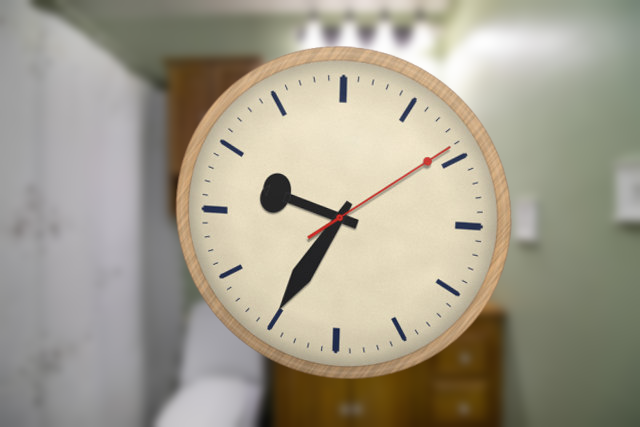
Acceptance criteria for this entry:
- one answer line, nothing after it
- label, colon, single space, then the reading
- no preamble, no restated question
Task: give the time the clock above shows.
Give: 9:35:09
